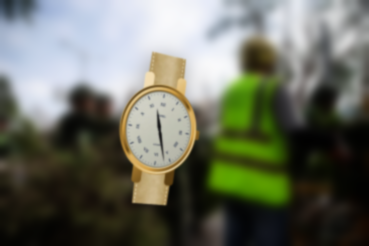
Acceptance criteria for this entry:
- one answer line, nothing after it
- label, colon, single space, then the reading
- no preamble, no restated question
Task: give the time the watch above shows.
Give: 11:27
